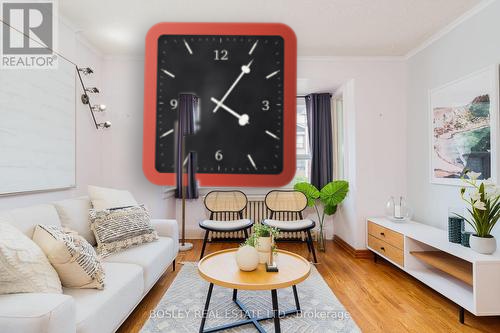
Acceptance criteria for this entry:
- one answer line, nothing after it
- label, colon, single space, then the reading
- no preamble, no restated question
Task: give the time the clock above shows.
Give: 4:06
